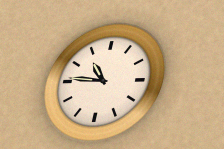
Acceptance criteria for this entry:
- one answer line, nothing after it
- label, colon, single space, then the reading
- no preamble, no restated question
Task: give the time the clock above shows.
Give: 10:46
